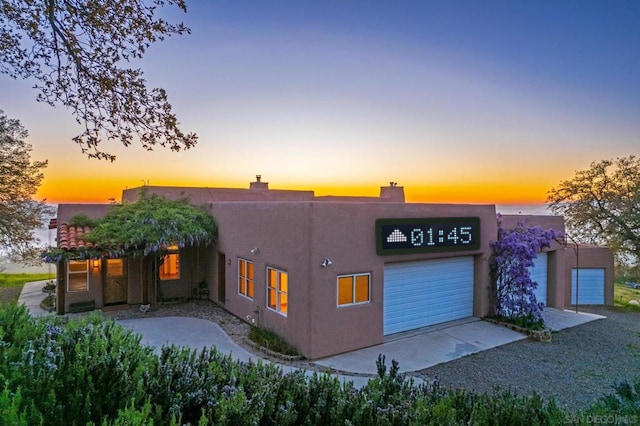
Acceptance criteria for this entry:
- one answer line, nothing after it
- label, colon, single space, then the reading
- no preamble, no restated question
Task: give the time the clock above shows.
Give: 1:45
